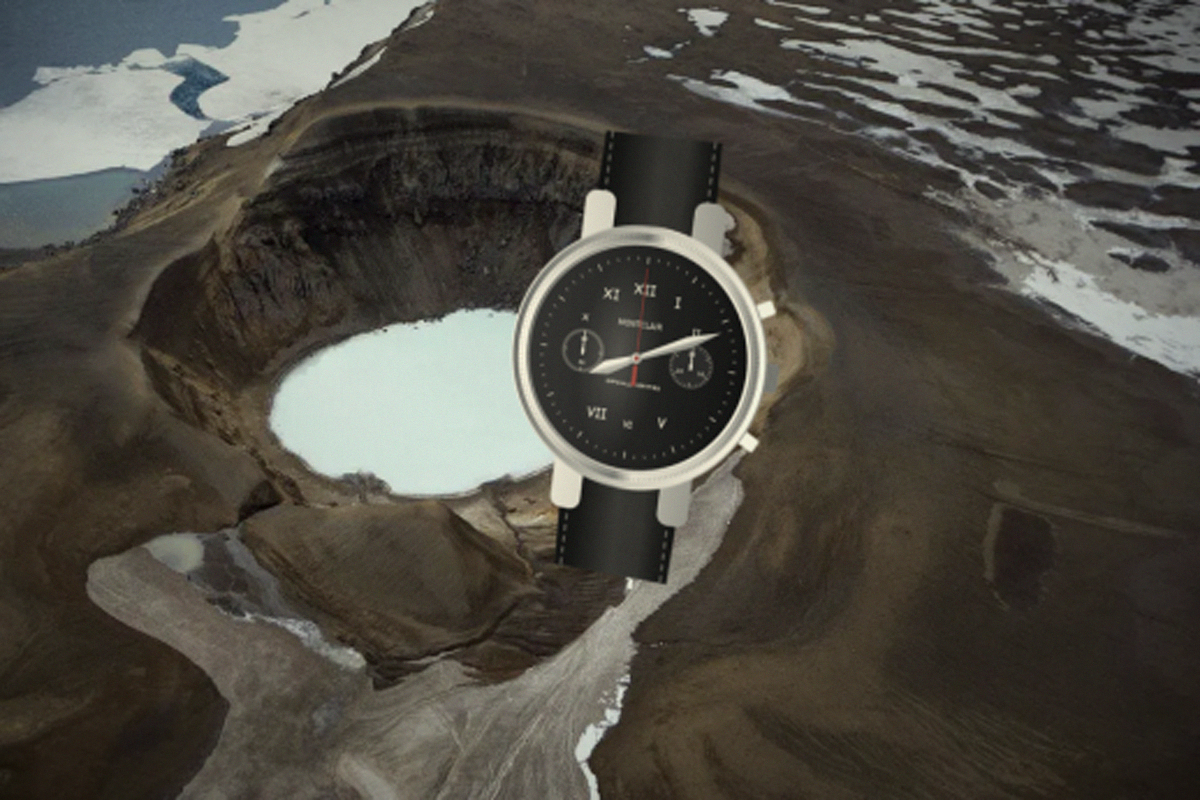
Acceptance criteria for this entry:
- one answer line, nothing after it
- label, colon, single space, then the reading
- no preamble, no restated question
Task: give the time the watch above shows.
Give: 8:11
